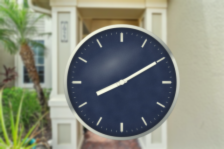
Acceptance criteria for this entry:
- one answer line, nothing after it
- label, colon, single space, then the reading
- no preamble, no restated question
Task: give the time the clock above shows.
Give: 8:10
